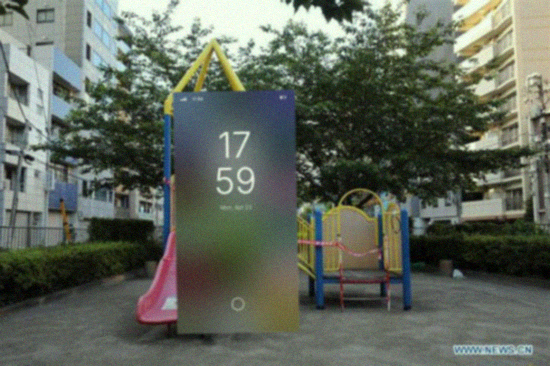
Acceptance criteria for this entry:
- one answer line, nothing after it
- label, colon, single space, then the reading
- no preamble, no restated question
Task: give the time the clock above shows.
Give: 17:59
